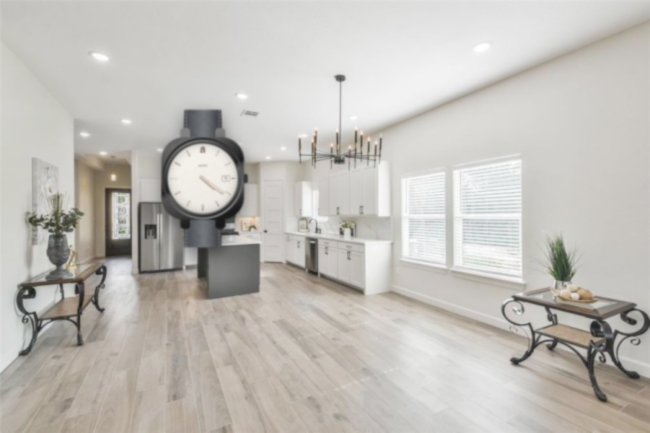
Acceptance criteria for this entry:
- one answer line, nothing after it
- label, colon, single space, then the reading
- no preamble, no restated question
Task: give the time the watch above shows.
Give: 4:21
